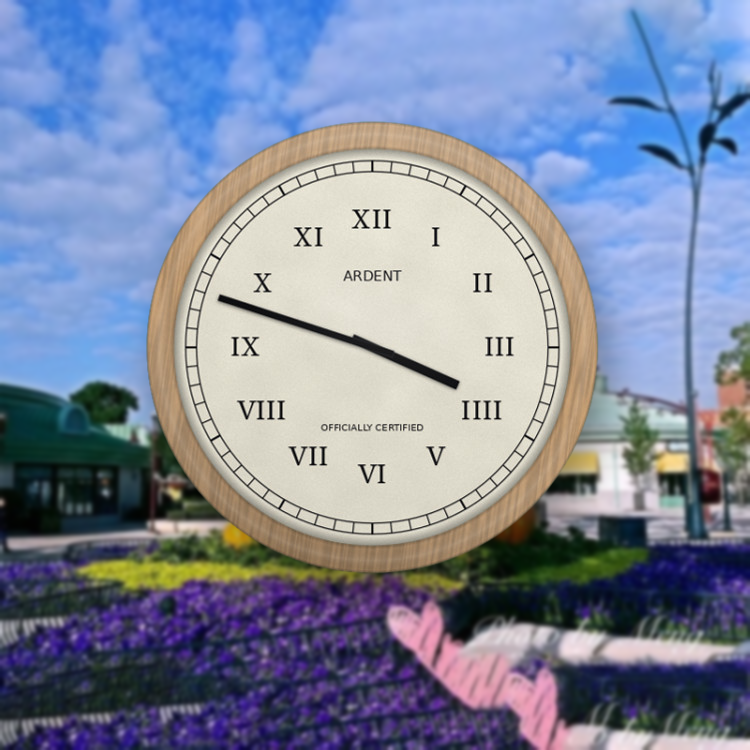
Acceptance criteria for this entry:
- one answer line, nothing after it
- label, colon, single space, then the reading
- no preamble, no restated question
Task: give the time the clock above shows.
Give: 3:48
